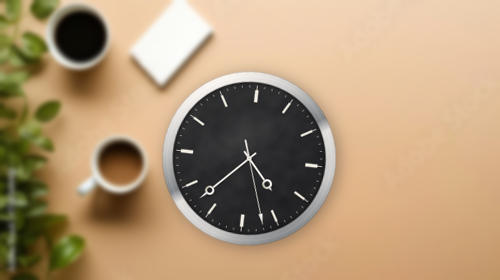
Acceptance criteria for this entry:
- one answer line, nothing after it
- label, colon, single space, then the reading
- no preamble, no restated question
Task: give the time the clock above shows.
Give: 4:37:27
